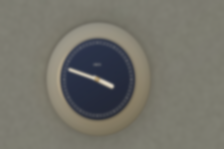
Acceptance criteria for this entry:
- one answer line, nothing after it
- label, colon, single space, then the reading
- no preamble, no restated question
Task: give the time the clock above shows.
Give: 3:48
